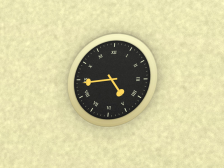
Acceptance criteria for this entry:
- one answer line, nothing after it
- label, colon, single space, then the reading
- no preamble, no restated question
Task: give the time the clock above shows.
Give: 4:44
